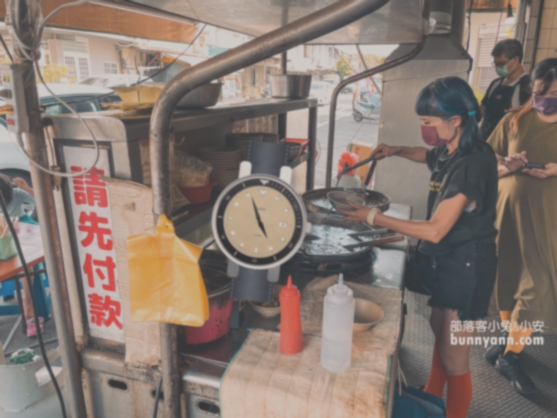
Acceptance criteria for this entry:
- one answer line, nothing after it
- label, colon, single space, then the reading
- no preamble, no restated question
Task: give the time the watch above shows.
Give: 4:56
